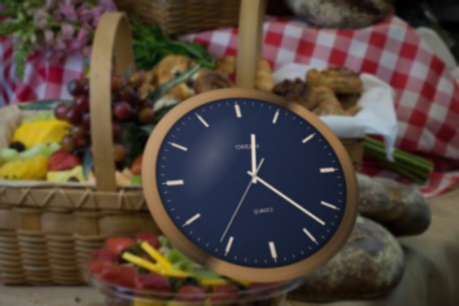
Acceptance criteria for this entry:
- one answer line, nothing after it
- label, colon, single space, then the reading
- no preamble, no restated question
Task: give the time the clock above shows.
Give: 12:22:36
